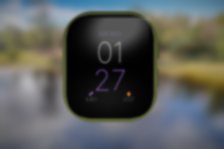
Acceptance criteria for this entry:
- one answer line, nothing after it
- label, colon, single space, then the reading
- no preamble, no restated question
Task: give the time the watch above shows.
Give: 1:27
